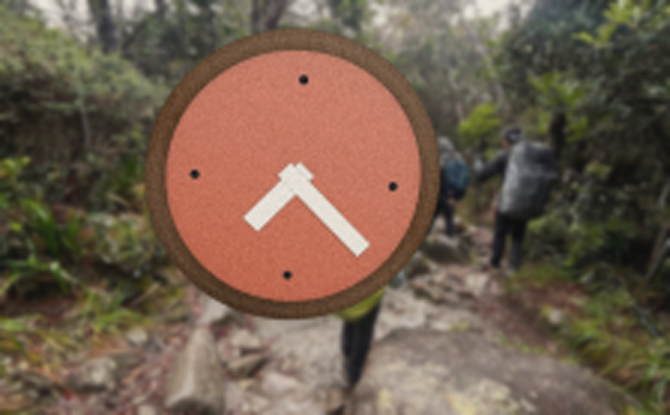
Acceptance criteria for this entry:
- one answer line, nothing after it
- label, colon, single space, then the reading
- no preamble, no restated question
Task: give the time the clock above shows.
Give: 7:22
